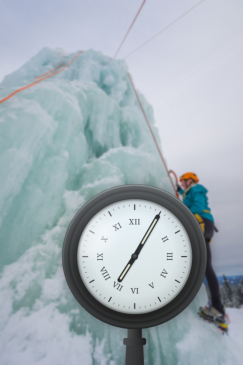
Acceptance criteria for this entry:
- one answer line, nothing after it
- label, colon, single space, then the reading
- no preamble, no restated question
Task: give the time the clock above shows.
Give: 7:05
